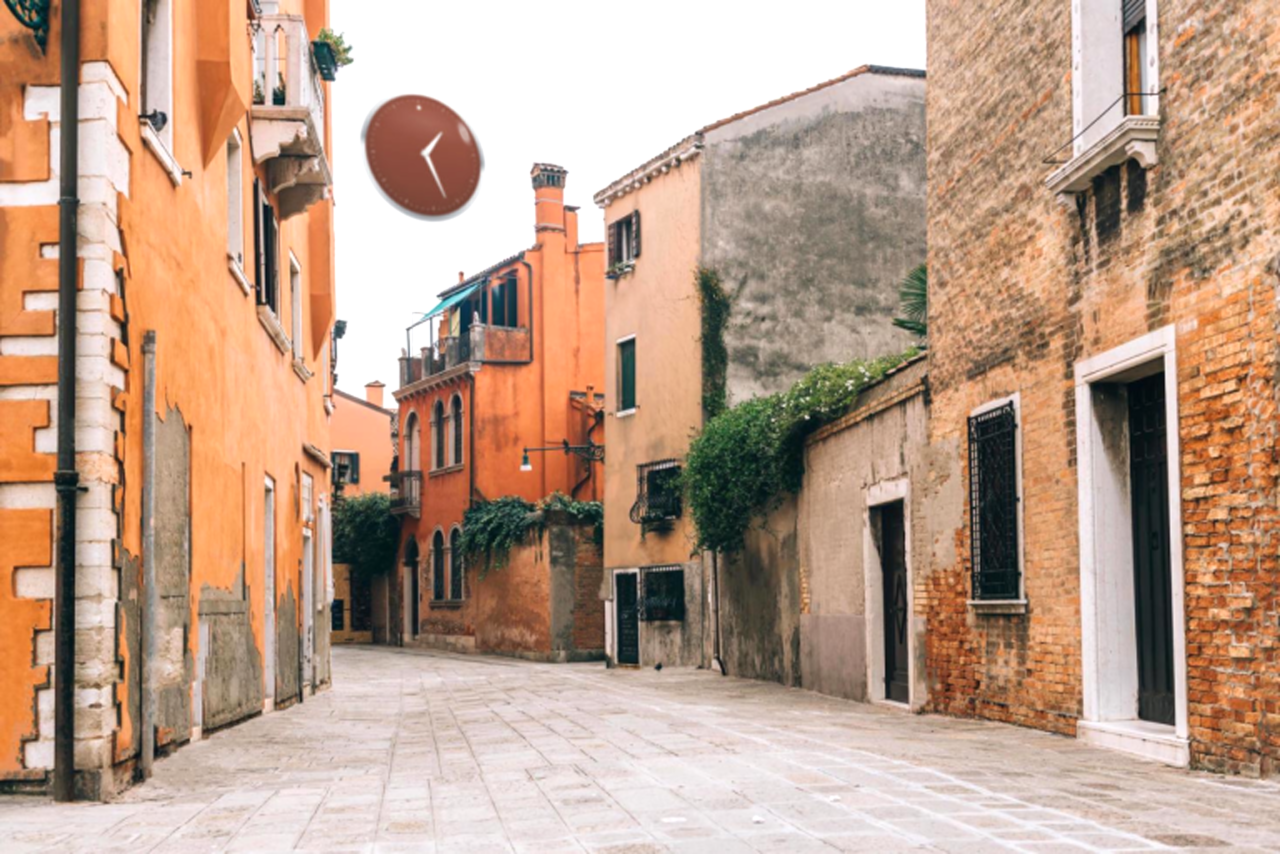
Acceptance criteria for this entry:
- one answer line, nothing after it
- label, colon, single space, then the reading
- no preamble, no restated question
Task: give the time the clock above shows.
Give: 1:27
